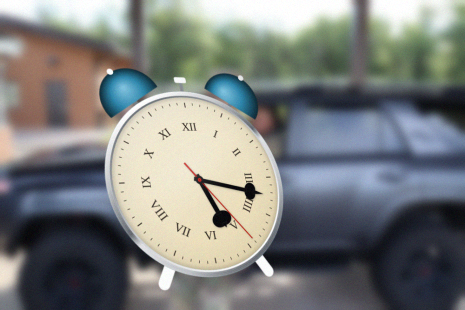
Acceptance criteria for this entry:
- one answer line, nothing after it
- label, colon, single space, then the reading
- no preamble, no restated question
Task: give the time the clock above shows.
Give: 5:17:24
